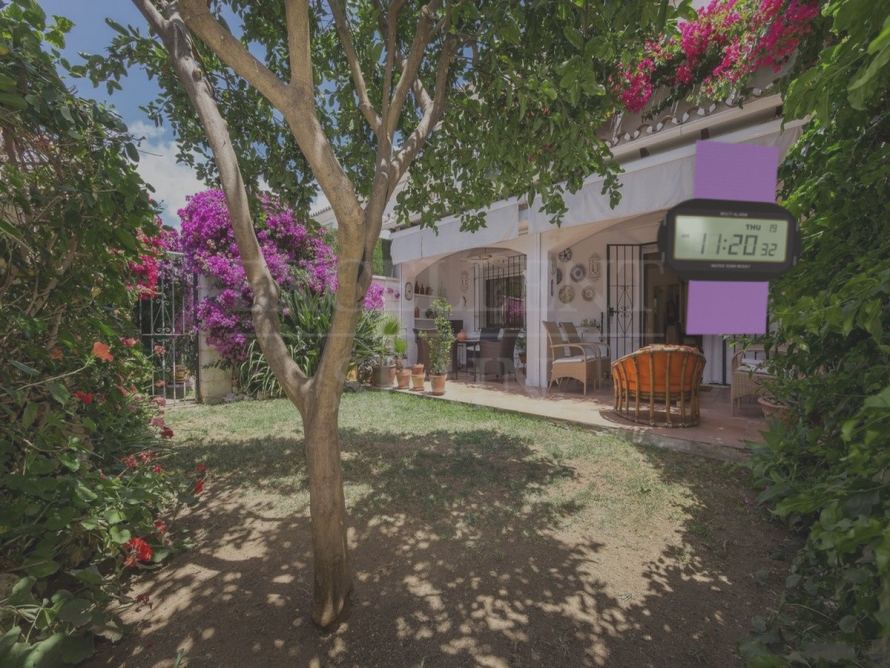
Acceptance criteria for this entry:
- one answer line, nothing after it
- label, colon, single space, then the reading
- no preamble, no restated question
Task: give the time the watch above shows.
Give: 11:20:32
